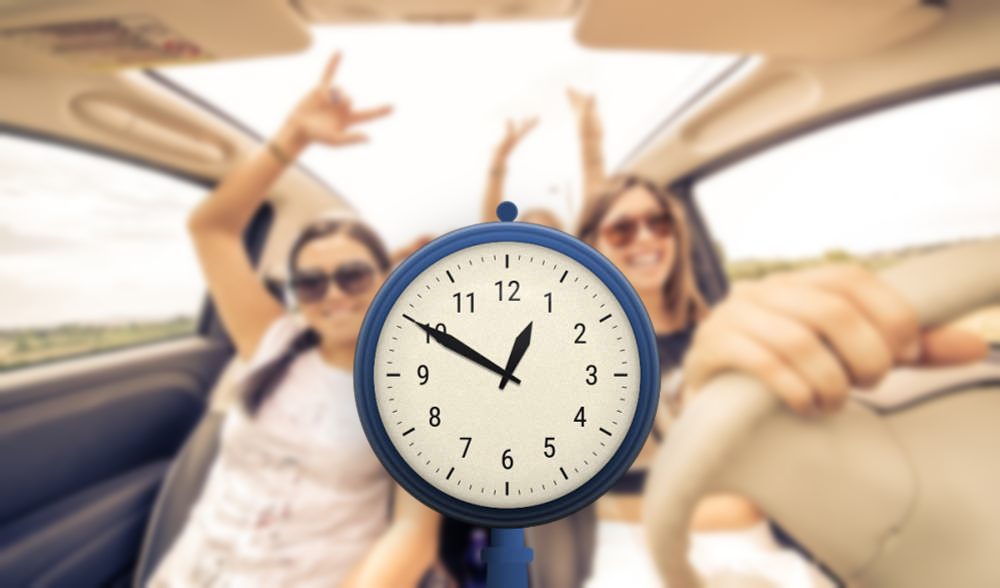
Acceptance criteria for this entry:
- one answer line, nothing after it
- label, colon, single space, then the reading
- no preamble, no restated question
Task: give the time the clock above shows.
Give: 12:50
